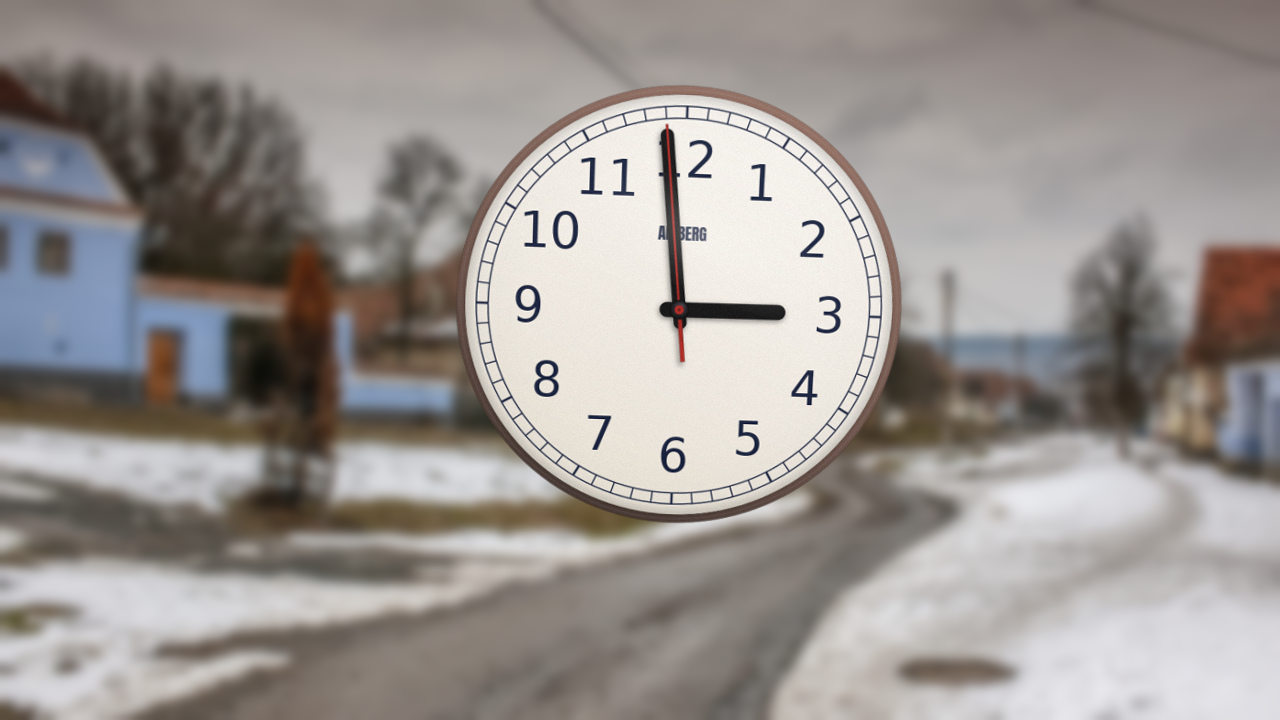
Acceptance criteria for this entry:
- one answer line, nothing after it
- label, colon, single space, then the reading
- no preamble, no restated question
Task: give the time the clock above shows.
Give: 2:58:59
